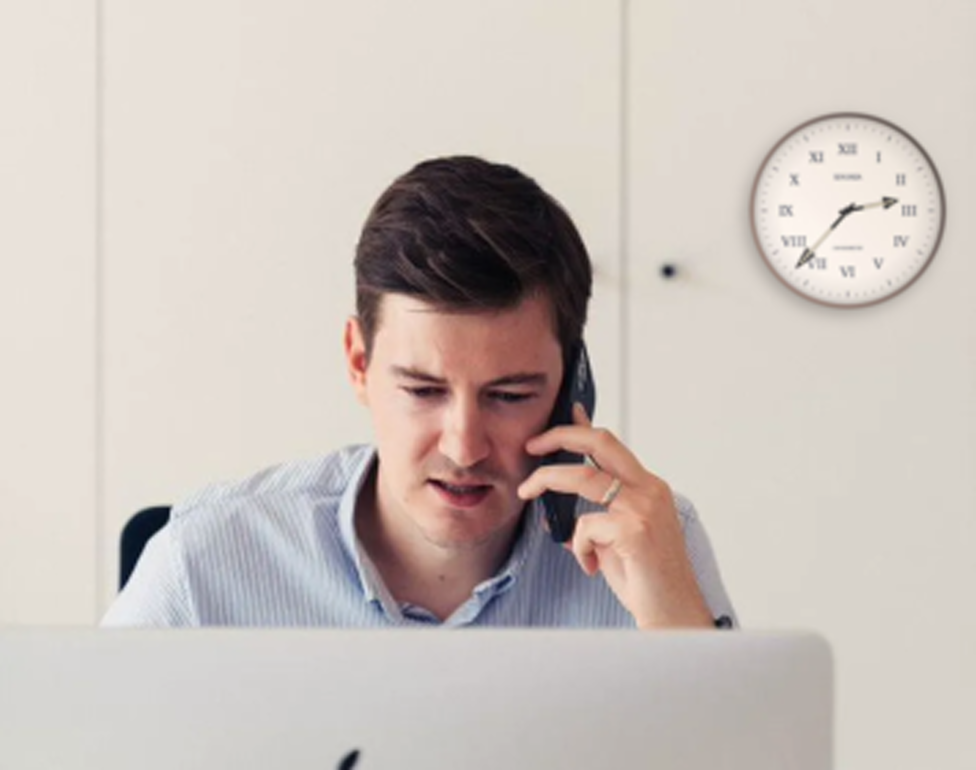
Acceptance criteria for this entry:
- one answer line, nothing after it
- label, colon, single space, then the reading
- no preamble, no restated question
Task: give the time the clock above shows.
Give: 2:37
